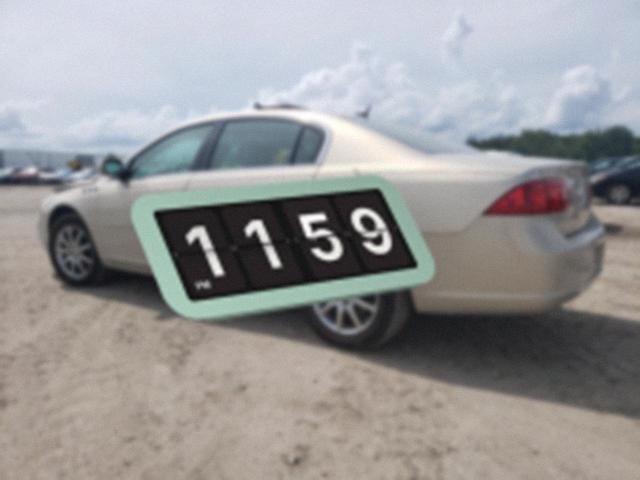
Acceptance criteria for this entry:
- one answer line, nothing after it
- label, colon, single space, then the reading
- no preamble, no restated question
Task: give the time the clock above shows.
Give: 11:59
